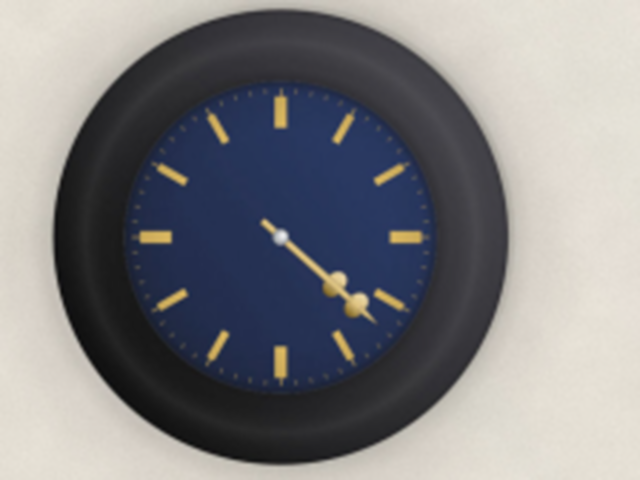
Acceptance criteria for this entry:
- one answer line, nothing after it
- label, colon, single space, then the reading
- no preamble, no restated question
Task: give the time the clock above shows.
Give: 4:22
